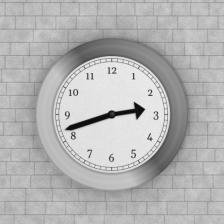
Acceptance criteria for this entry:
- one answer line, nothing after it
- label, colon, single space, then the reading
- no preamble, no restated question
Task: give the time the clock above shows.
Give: 2:42
